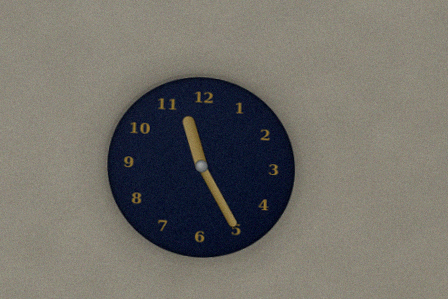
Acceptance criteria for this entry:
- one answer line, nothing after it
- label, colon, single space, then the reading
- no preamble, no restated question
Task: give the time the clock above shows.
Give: 11:25
